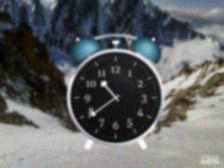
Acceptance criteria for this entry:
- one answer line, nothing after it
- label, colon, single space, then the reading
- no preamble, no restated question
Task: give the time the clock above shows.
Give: 10:39
